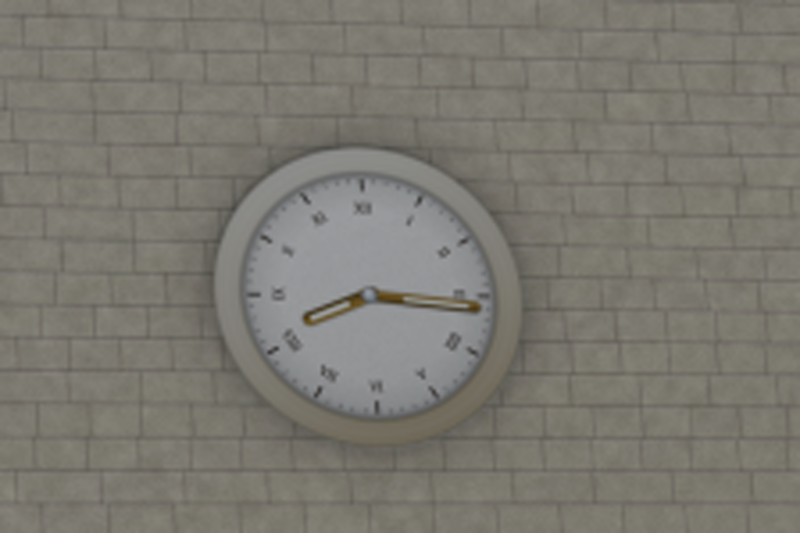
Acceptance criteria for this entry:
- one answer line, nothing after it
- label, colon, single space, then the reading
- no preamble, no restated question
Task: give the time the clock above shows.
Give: 8:16
